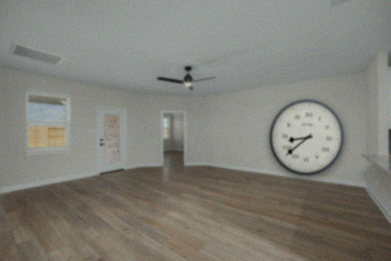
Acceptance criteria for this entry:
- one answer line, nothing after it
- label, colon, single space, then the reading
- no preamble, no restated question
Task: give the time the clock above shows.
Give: 8:38
